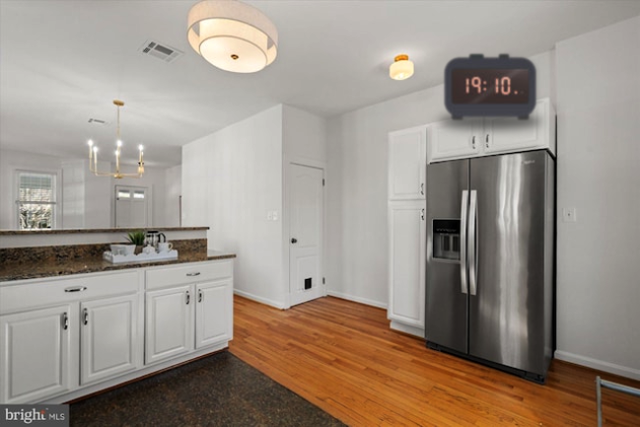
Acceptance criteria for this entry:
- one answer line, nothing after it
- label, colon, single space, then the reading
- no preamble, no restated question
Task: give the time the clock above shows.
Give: 19:10
